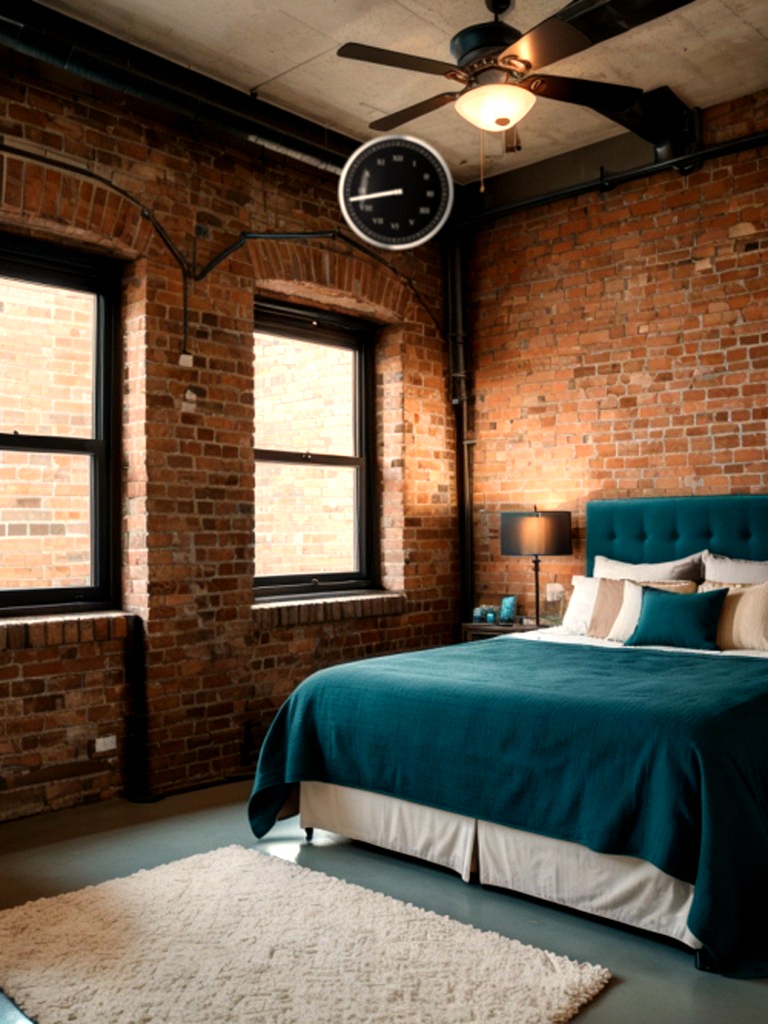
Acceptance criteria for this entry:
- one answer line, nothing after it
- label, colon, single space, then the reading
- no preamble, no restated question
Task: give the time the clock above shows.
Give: 8:43
